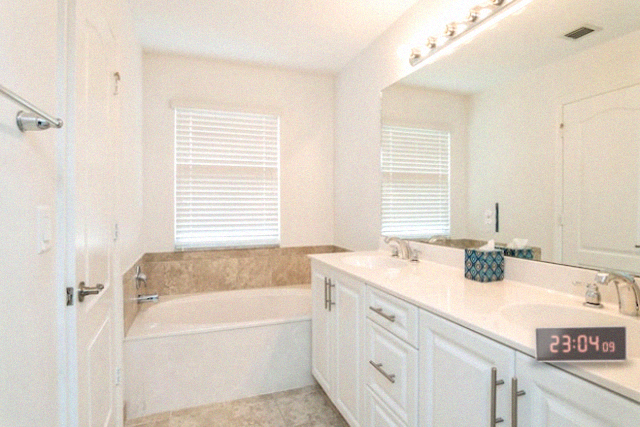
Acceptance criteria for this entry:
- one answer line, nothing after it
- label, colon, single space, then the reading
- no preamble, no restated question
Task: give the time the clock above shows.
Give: 23:04:09
